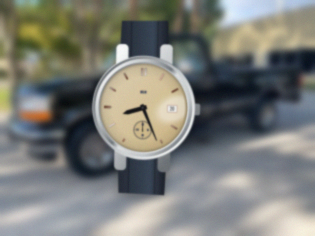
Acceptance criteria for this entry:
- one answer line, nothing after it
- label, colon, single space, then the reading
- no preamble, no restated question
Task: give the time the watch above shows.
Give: 8:26
